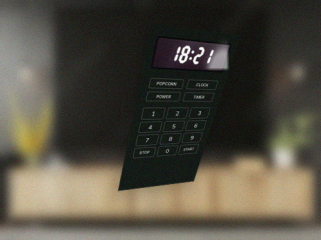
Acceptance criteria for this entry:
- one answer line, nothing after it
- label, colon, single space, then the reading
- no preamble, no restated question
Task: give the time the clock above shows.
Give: 18:21
